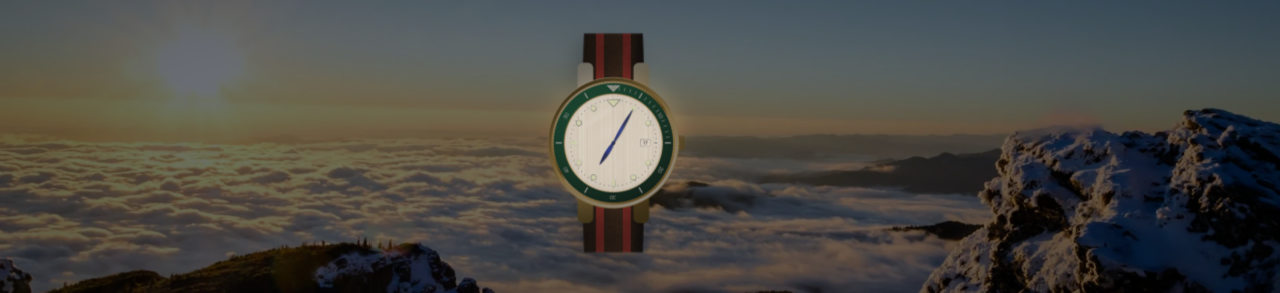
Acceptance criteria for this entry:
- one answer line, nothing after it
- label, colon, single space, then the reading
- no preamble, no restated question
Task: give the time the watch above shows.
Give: 7:05
